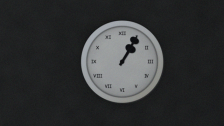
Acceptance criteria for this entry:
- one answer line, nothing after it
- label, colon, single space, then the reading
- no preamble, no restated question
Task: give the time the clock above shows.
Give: 1:05
